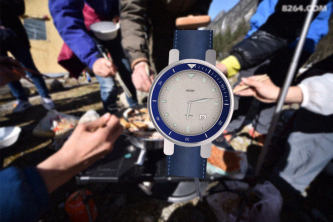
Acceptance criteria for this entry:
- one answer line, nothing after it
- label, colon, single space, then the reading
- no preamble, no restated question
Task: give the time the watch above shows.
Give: 6:13
